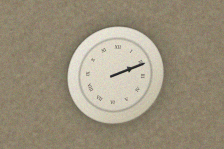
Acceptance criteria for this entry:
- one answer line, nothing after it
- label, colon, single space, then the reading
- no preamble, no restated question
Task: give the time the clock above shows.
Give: 2:11
